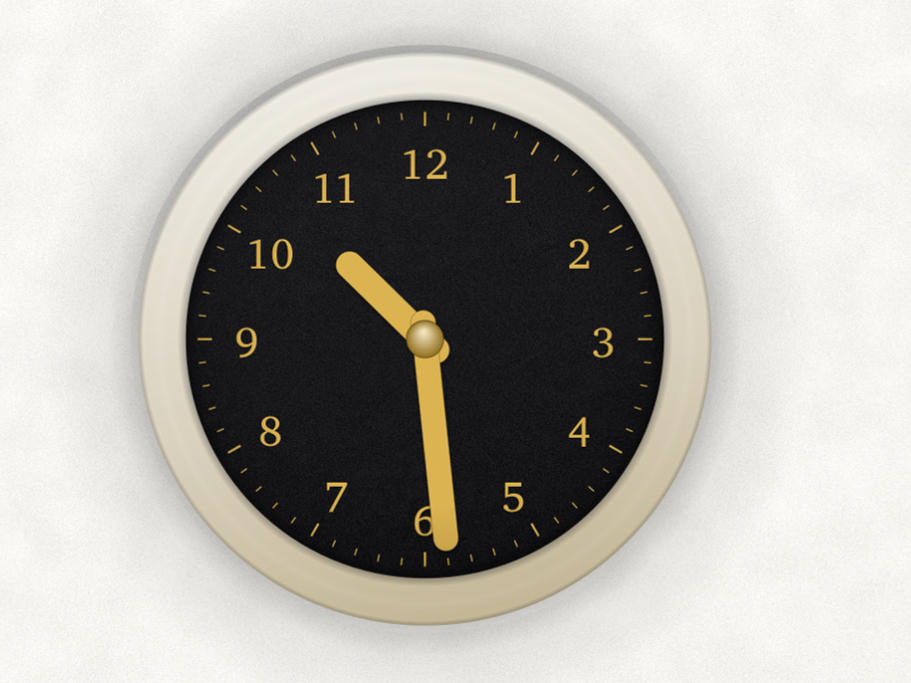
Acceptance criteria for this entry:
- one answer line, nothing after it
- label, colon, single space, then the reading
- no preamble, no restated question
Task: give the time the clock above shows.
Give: 10:29
